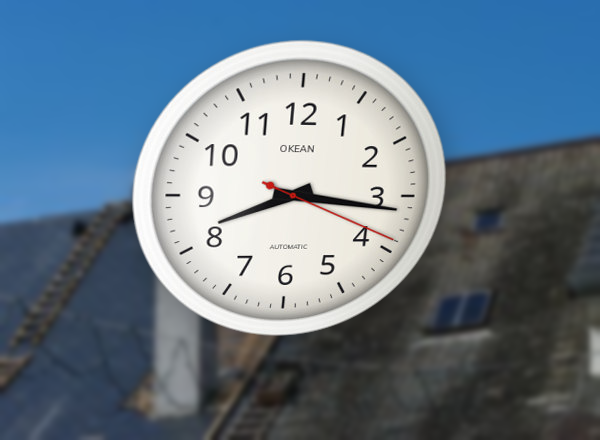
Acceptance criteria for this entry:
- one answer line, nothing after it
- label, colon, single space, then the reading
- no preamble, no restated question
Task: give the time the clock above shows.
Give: 8:16:19
